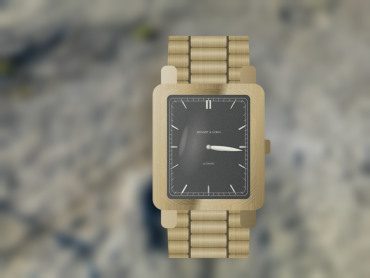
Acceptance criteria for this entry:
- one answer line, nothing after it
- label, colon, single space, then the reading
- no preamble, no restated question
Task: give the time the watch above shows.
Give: 3:16
